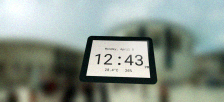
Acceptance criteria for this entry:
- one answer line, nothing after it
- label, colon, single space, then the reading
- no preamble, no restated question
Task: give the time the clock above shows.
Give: 12:43
